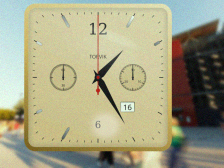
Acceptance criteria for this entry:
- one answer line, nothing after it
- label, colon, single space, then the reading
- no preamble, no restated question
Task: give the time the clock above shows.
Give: 1:25
